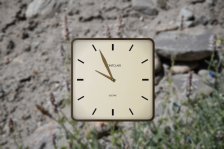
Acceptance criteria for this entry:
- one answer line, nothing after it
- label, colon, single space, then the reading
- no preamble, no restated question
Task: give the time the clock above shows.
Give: 9:56
